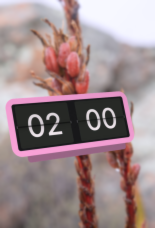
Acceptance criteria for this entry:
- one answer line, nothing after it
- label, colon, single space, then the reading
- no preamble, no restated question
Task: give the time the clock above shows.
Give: 2:00
